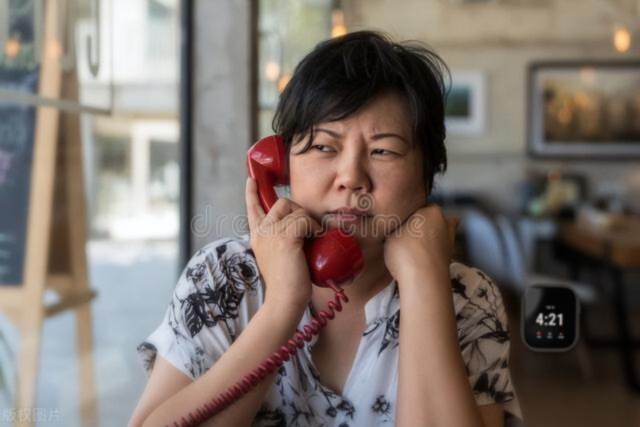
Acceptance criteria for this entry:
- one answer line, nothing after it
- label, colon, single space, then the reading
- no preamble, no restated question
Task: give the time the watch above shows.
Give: 4:21
